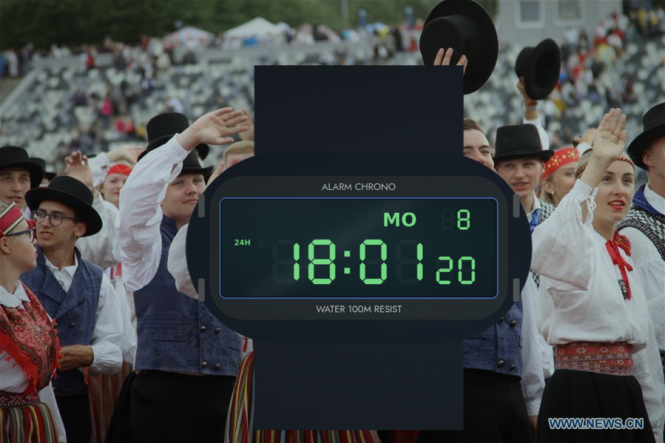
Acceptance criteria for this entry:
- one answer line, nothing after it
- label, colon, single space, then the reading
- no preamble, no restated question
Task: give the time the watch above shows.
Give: 18:01:20
